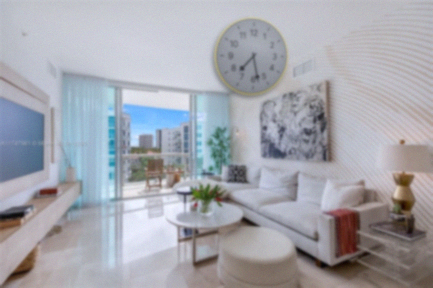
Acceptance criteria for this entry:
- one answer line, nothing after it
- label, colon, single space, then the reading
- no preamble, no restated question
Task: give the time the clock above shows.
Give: 7:28
